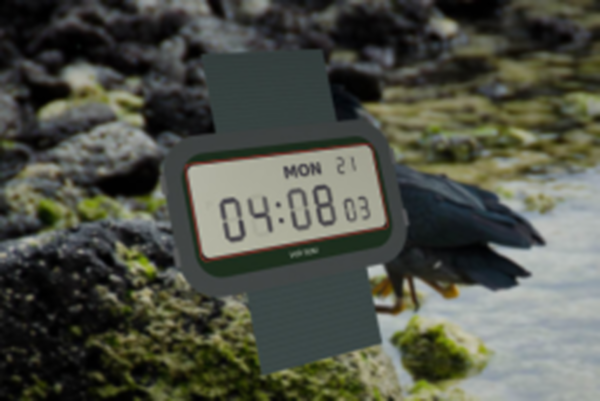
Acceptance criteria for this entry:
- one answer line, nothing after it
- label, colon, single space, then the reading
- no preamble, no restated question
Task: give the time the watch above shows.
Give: 4:08:03
